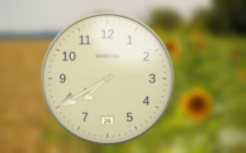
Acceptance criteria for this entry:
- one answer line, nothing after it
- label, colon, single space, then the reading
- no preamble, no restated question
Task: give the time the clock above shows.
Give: 7:40
